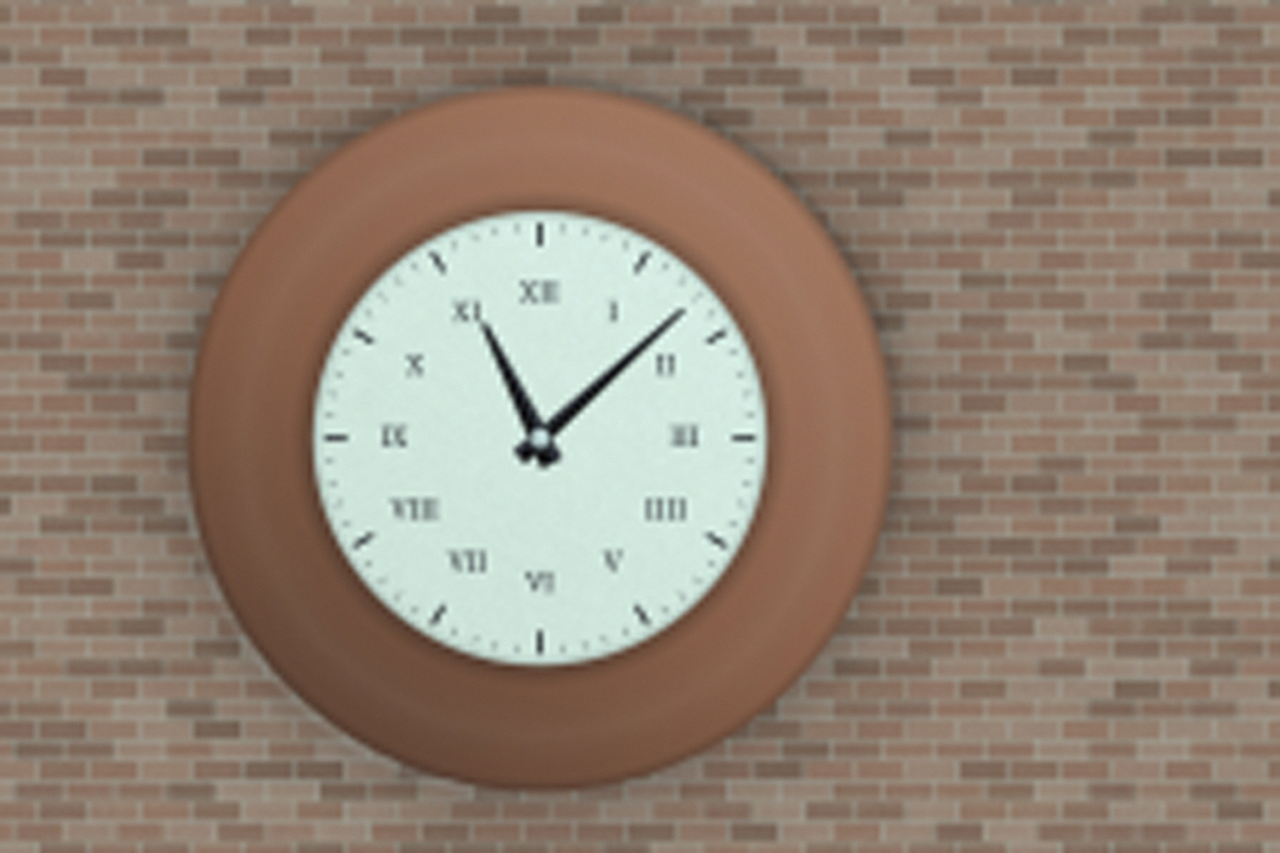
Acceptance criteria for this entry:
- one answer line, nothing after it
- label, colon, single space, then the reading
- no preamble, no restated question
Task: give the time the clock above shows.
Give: 11:08
